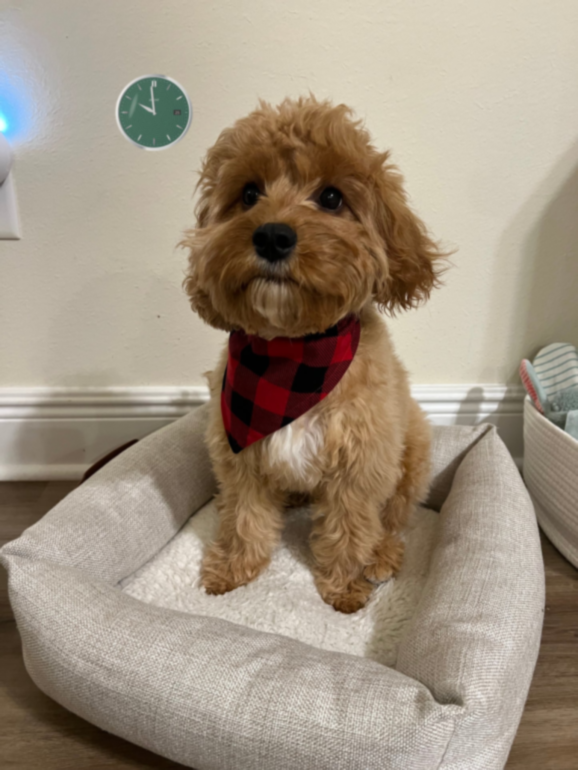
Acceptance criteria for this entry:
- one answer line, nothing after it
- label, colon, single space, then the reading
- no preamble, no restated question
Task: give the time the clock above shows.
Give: 9:59
